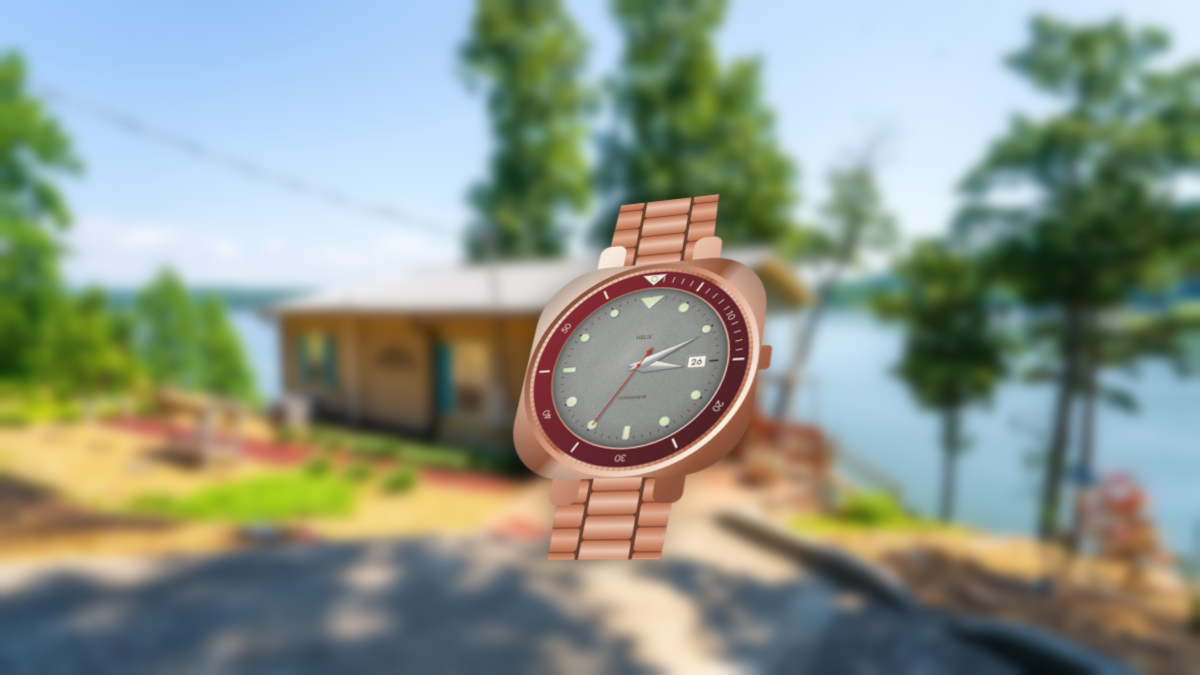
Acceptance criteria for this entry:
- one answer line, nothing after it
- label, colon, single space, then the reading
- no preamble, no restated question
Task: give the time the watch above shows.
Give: 3:10:35
